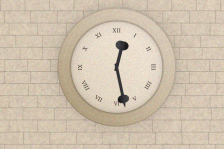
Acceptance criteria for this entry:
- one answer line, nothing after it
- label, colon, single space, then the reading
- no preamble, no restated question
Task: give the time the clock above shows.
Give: 12:28
